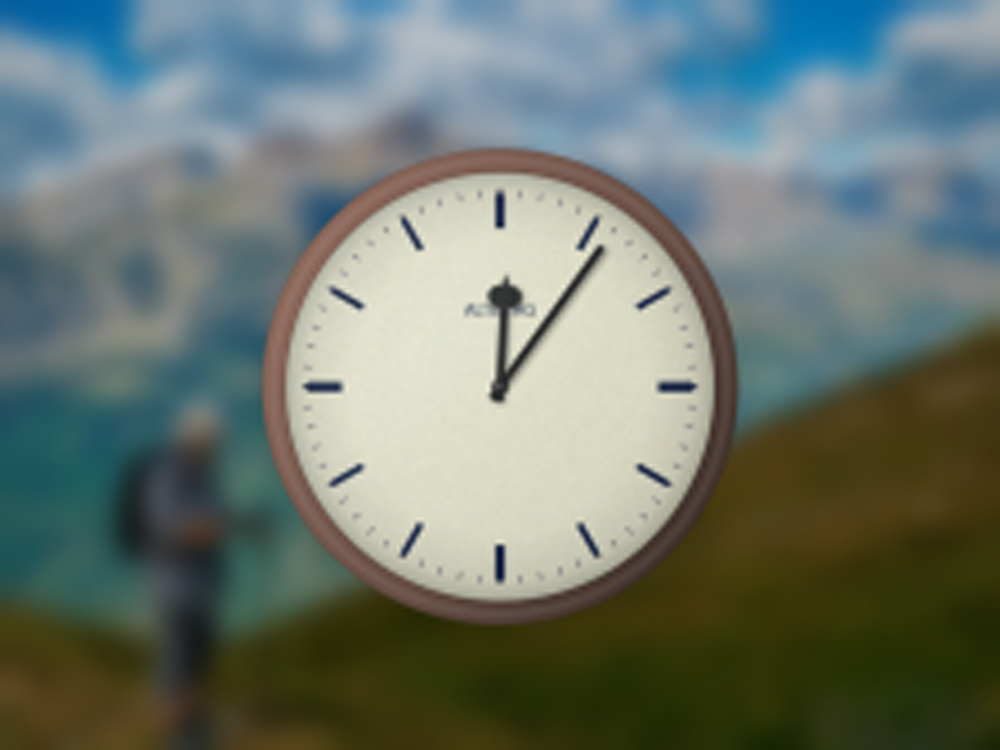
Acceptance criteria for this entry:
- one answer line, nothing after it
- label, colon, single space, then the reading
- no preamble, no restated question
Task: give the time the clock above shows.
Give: 12:06
